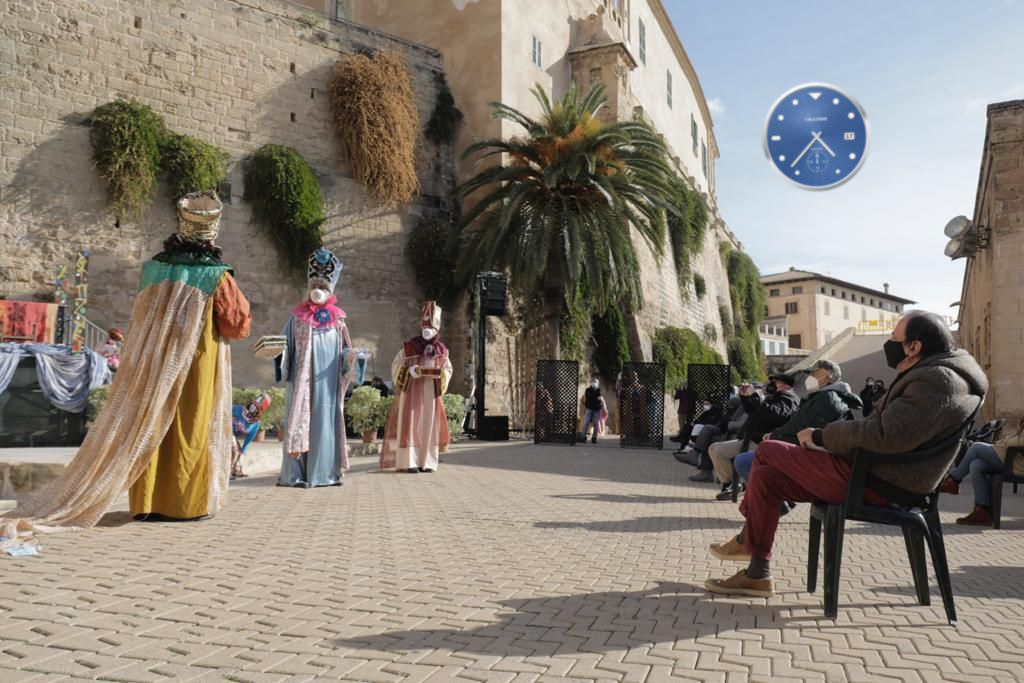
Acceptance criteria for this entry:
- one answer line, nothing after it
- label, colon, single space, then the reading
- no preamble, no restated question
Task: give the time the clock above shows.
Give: 4:37
